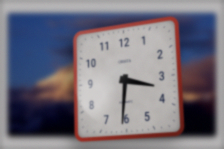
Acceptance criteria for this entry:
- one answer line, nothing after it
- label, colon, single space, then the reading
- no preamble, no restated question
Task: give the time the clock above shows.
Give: 3:31
